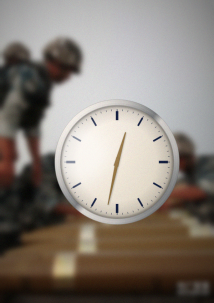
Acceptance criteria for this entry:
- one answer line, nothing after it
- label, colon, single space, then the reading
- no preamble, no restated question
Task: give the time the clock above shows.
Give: 12:32
